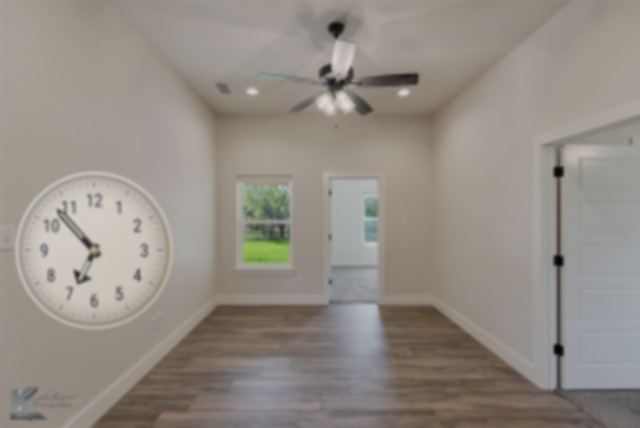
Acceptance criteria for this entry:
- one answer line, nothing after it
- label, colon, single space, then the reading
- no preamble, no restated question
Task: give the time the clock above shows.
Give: 6:53
